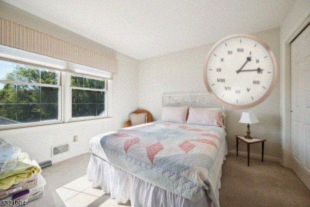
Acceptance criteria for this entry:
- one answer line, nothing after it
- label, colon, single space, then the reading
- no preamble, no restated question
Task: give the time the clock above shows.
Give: 1:14
